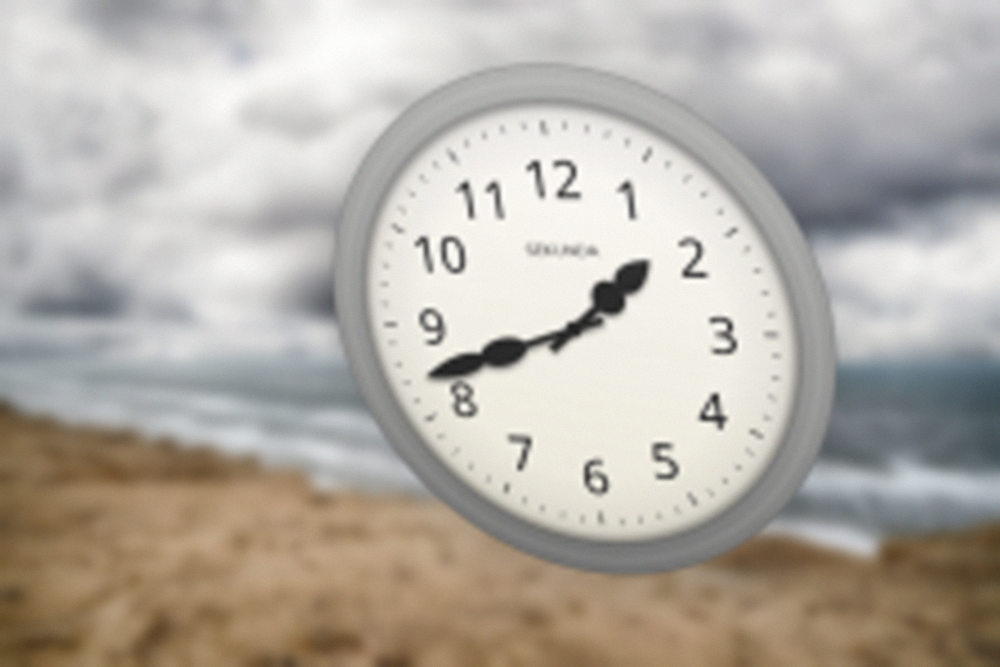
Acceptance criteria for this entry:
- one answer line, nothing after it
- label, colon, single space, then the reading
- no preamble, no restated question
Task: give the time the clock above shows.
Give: 1:42
